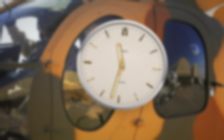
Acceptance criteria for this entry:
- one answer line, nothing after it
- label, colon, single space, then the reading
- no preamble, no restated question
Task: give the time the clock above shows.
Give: 11:32
